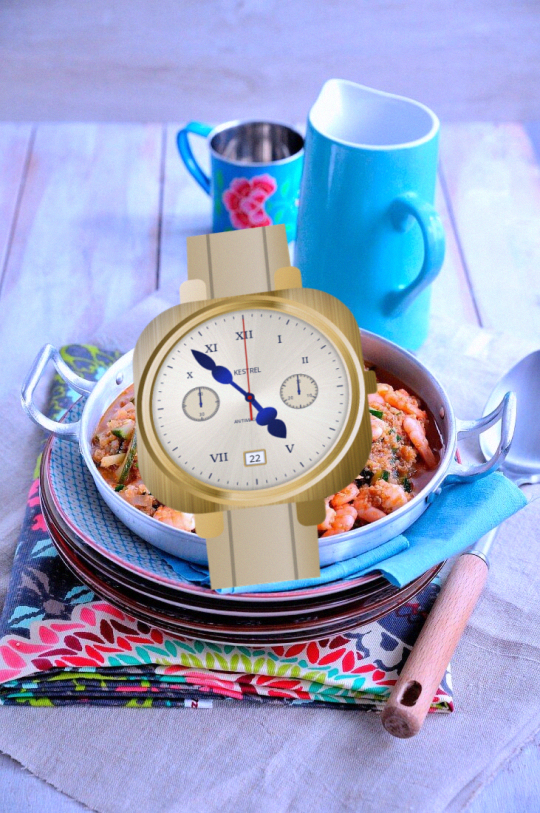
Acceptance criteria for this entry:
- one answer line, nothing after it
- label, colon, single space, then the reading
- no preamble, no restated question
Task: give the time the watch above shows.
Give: 4:53
